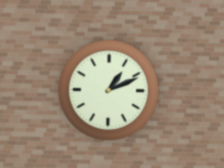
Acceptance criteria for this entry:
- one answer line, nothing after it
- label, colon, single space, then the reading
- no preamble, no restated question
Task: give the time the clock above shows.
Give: 1:11
